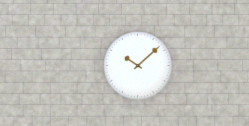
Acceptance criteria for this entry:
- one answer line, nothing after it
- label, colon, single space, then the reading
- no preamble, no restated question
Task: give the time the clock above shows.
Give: 10:08
